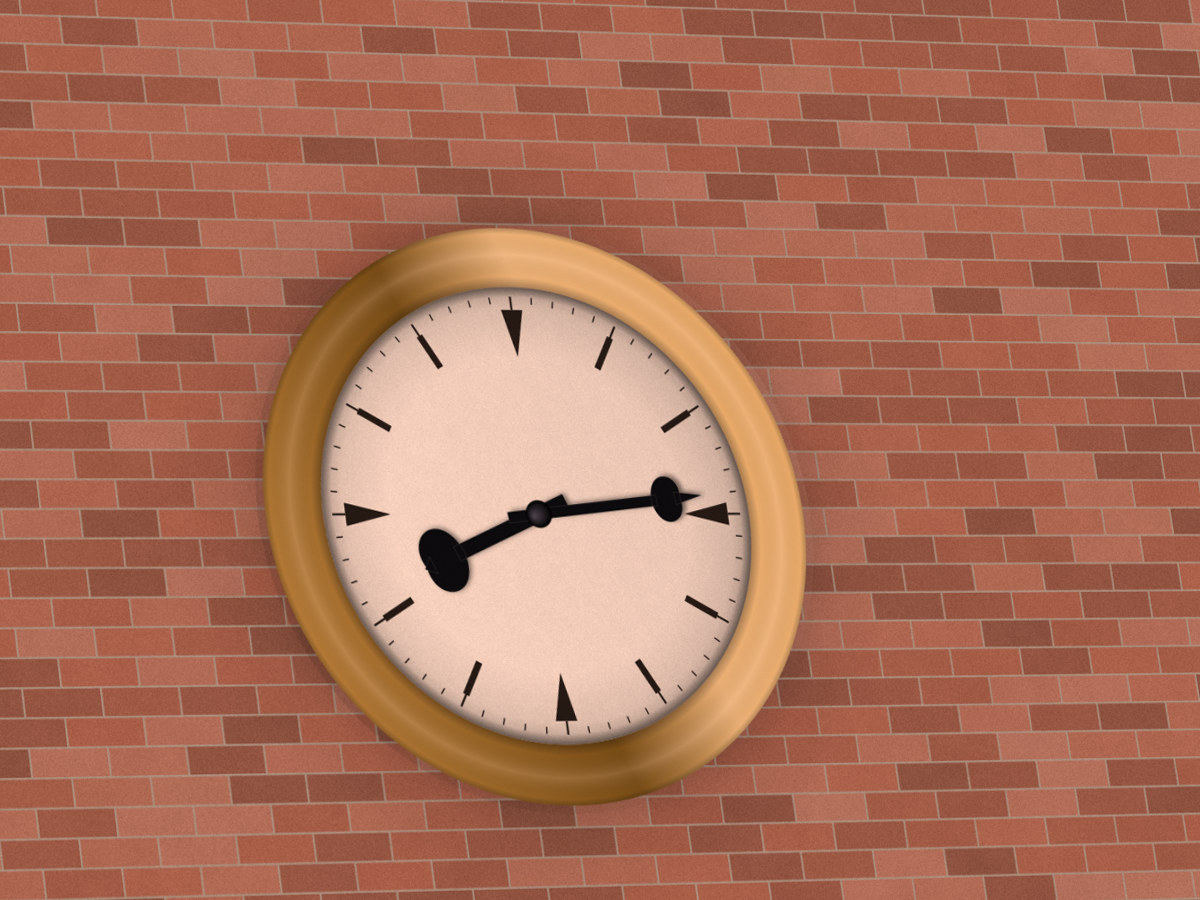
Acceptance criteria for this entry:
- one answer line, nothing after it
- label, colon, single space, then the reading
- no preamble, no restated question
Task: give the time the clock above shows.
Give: 8:14
